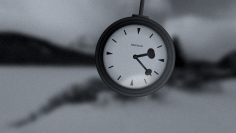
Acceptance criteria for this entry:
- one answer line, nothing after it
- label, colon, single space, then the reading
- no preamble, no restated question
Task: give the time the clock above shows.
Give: 2:22
